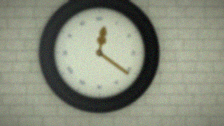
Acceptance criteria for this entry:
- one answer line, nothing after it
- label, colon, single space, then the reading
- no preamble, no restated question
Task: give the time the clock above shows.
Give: 12:21
